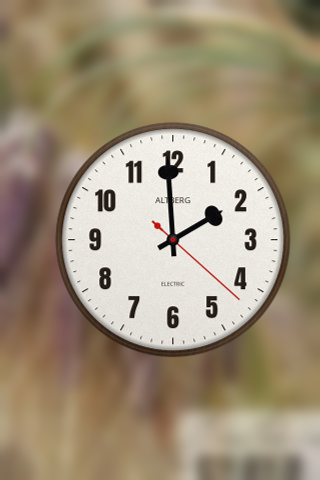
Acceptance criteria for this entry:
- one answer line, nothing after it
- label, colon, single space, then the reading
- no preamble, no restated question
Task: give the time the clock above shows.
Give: 1:59:22
